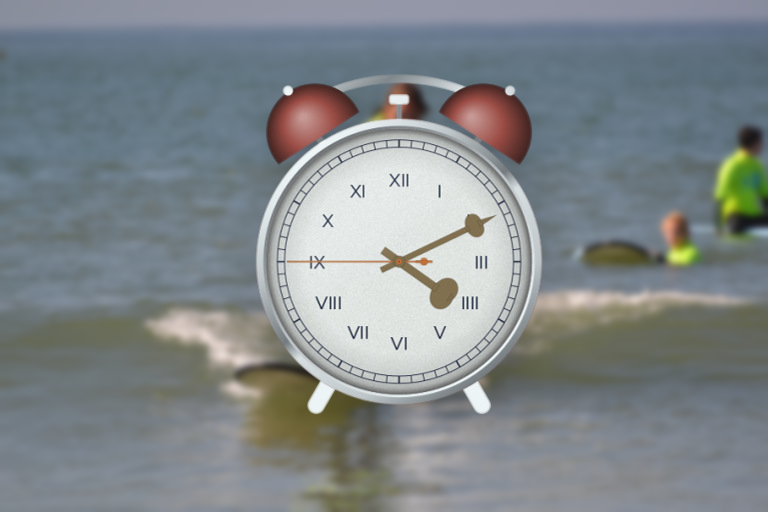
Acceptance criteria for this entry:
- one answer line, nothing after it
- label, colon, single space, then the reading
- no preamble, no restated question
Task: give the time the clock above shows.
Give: 4:10:45
